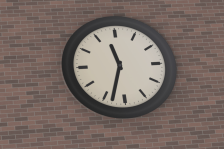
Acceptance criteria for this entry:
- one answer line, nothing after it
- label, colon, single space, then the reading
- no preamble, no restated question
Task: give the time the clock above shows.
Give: 11:33
